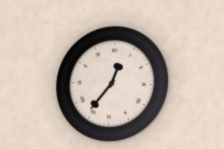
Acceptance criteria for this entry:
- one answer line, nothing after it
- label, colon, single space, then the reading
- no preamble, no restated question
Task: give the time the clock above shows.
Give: 12:36
